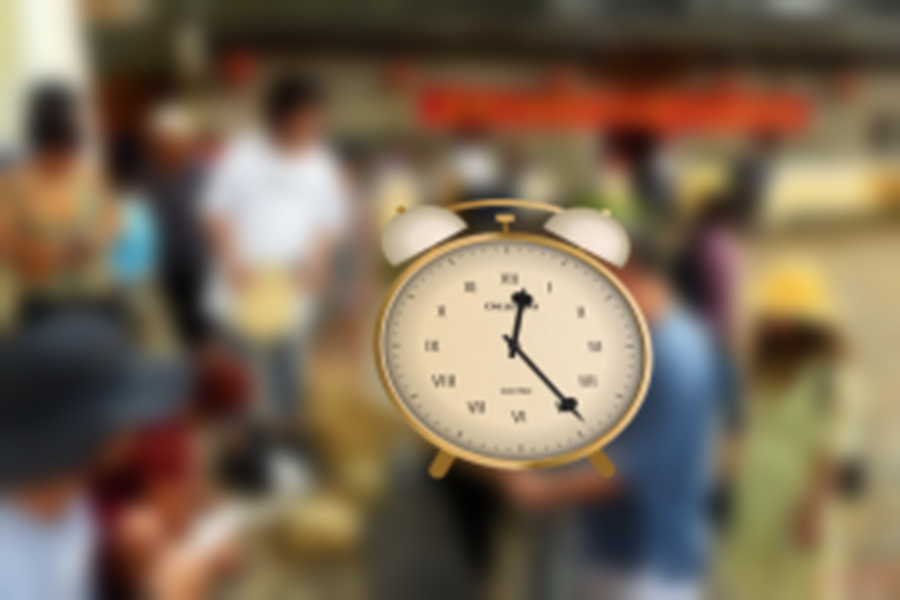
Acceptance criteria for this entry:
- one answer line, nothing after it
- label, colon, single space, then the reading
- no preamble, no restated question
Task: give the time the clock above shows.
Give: 12:24
